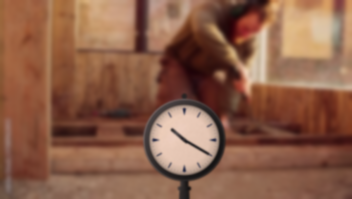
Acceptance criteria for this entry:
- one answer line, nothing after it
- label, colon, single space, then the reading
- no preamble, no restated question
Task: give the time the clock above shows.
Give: 10:20
